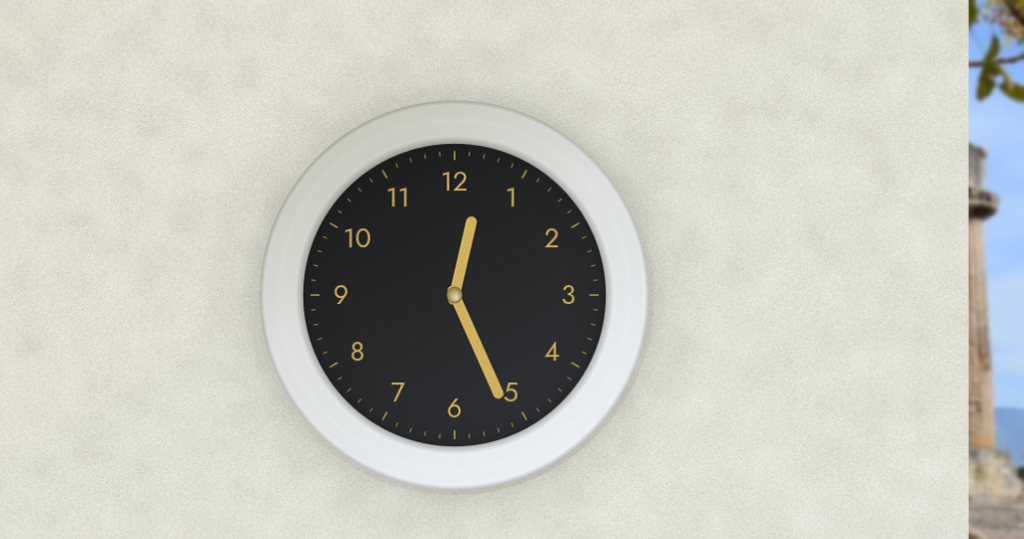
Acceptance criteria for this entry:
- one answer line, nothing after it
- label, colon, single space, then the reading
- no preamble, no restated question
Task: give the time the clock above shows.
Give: 12:26
